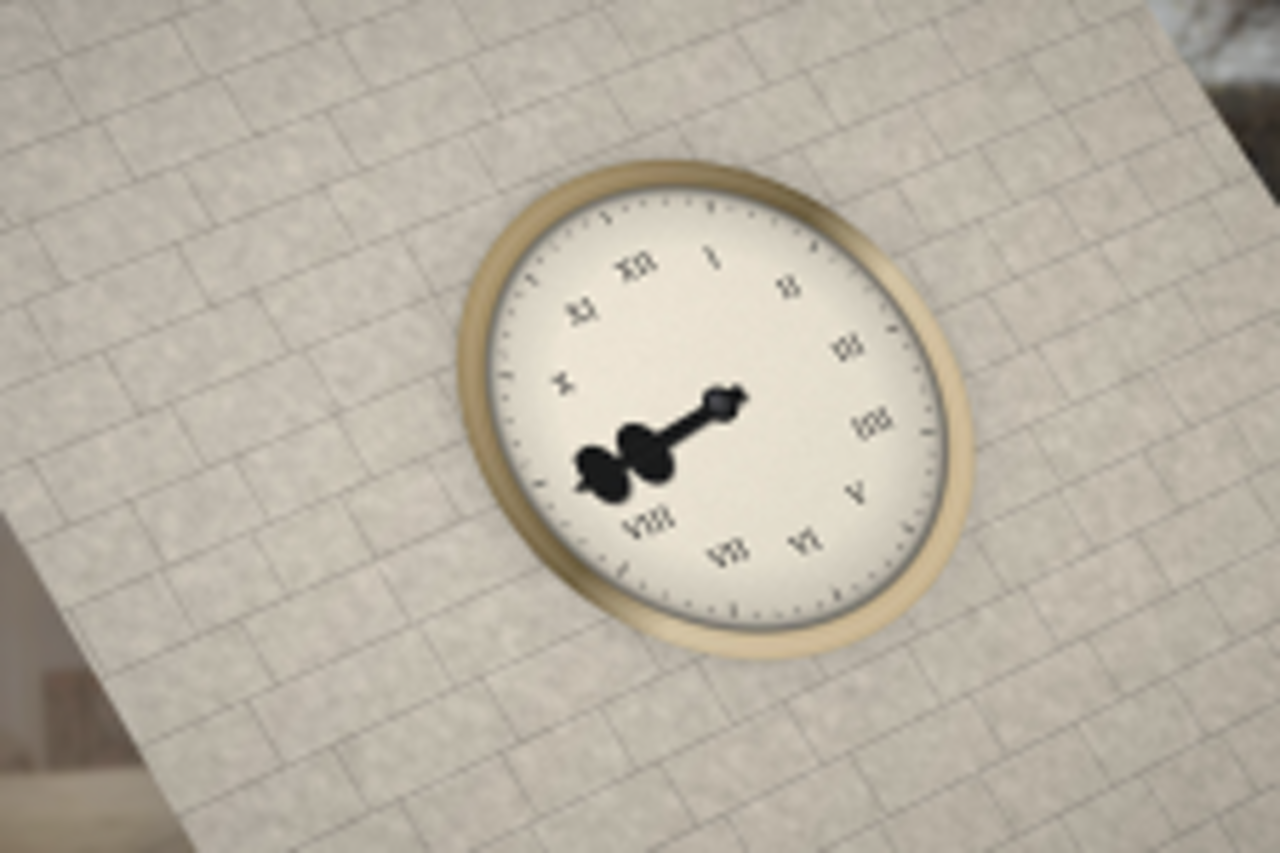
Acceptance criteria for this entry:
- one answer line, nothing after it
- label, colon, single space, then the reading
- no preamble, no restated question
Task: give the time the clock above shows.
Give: 8:44
